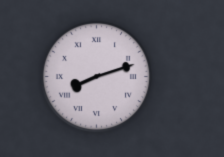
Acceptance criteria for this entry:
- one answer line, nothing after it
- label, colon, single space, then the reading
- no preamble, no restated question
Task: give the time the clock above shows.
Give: 8:12
